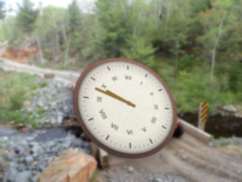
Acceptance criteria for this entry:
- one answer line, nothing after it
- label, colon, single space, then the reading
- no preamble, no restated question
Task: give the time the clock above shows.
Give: 9:48
